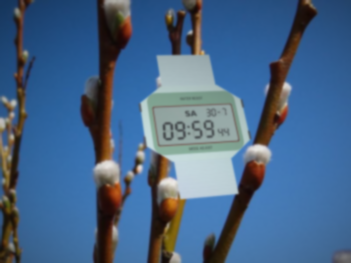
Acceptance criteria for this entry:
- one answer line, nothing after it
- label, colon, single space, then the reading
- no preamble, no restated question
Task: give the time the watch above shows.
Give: 9:59
